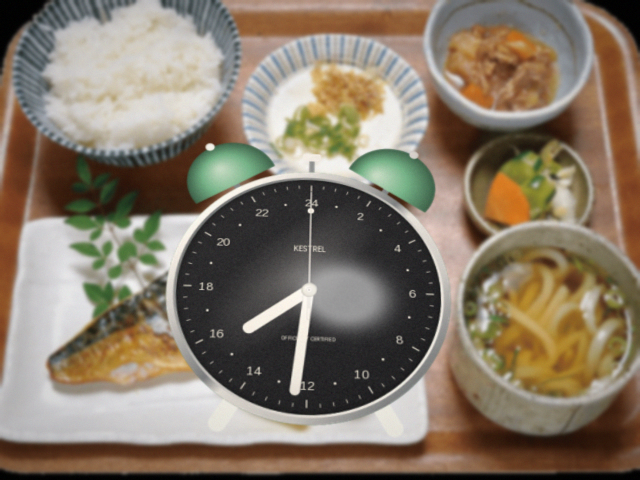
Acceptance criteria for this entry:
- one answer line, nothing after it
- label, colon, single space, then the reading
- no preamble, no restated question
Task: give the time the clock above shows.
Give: 15:31:00
